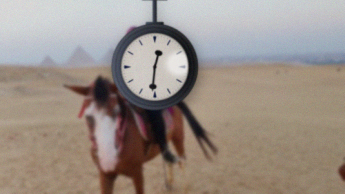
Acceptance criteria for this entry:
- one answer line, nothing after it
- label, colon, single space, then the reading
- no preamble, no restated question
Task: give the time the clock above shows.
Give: 12:31
